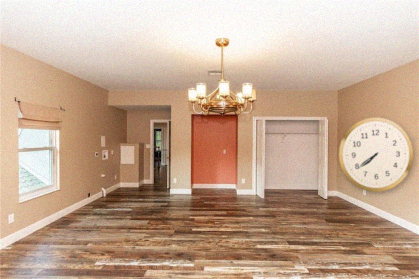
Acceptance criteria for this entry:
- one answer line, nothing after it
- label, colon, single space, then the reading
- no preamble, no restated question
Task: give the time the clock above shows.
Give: 7:39
